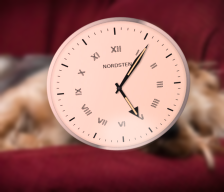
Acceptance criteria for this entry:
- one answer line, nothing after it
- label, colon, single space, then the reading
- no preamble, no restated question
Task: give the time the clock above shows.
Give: 5:06
